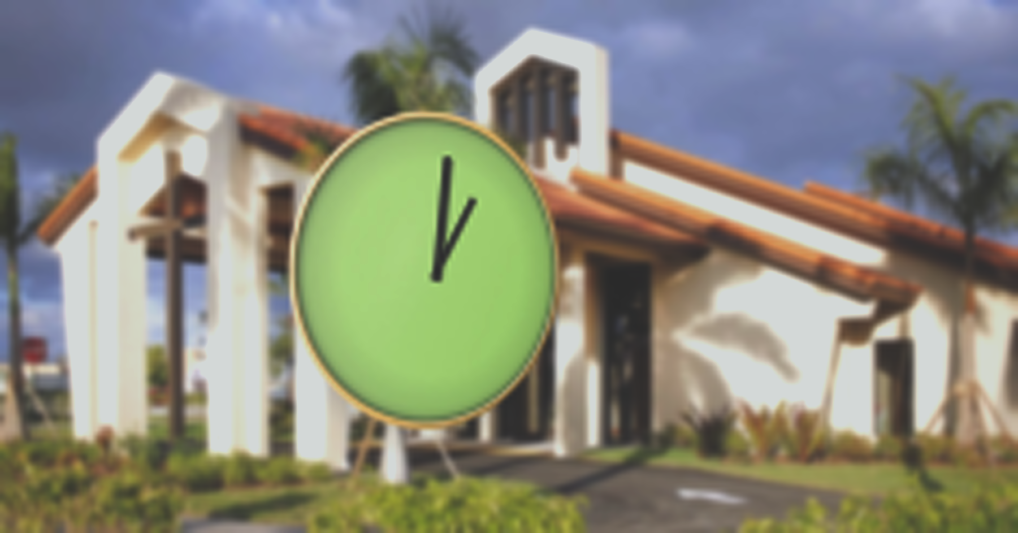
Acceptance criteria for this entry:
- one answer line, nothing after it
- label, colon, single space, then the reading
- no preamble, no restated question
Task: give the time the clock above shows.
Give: 1:01
